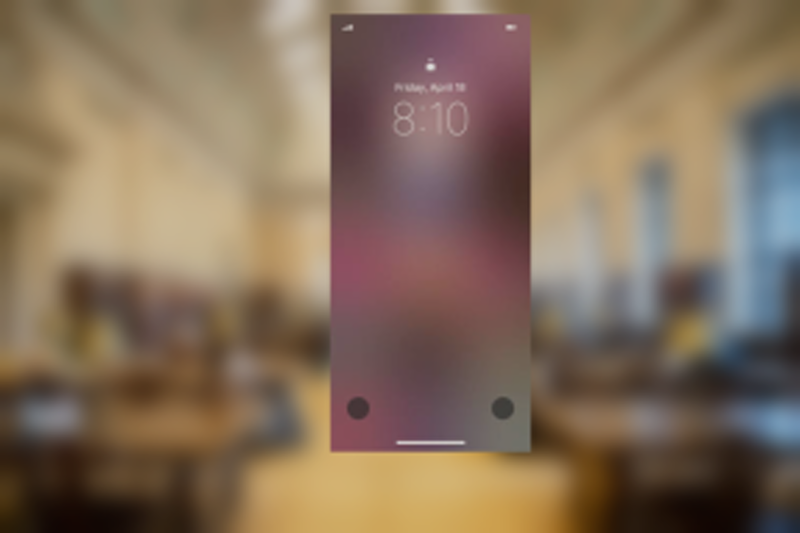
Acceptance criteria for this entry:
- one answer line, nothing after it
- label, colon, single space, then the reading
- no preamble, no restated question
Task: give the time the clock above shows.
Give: 8:10
